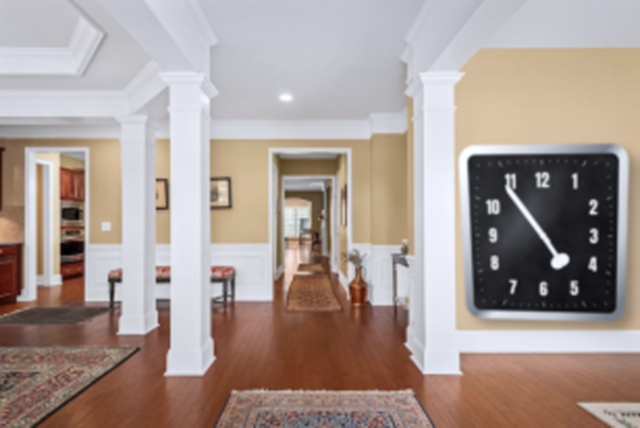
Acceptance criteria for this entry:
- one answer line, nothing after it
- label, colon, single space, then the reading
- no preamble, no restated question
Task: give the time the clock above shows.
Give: 4:54
